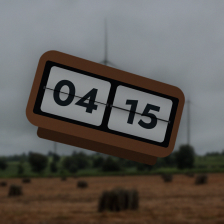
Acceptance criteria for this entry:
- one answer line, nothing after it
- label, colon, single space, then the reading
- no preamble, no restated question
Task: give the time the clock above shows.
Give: 4:15
